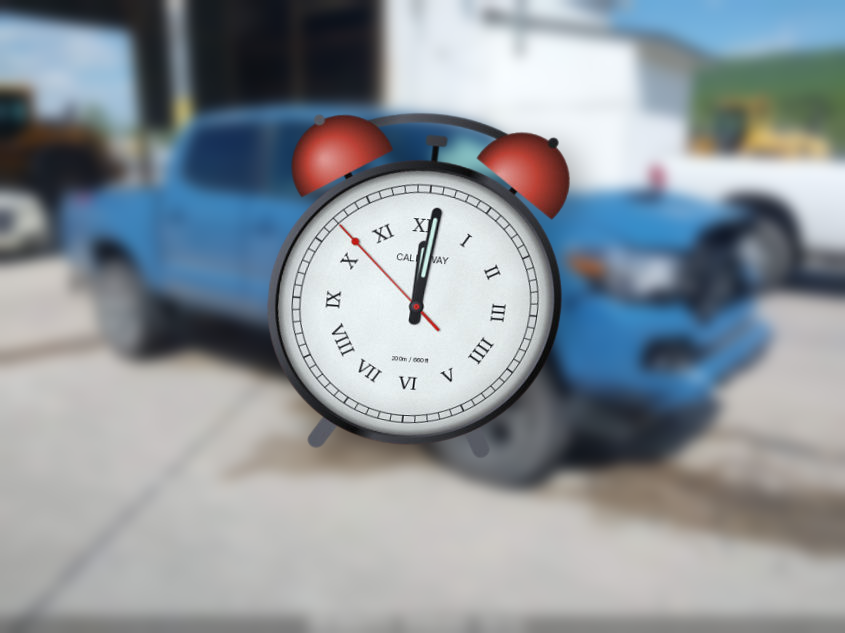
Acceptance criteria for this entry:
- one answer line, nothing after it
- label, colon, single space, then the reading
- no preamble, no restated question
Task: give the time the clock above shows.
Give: 12:00:52
